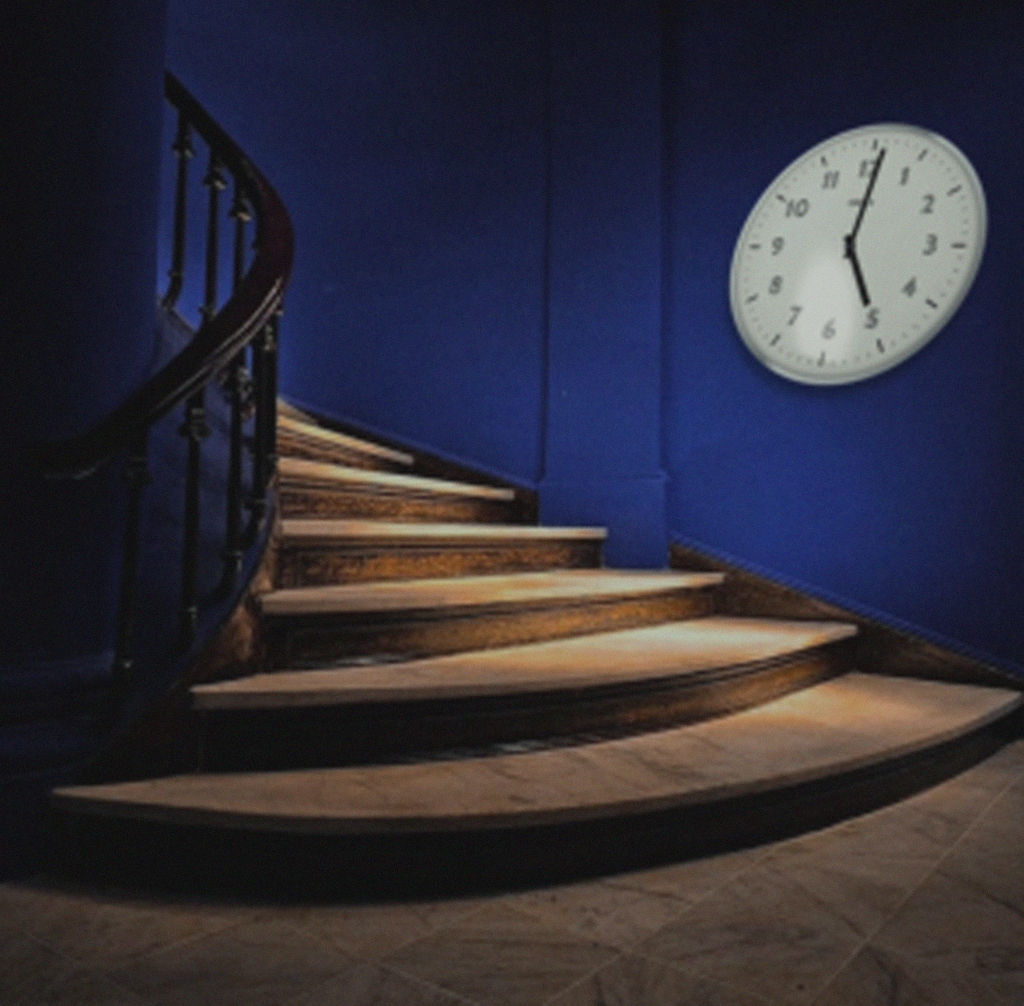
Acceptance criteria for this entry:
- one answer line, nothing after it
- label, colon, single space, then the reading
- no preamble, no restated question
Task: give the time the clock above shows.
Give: 5:01
